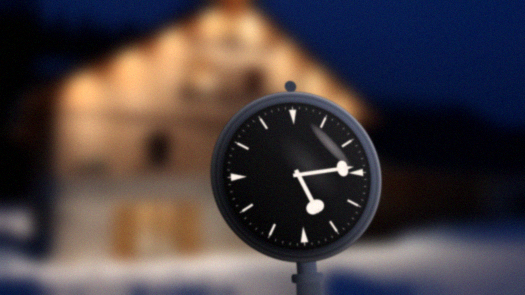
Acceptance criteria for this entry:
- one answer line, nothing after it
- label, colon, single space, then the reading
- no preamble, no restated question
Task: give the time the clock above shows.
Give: 5:14
